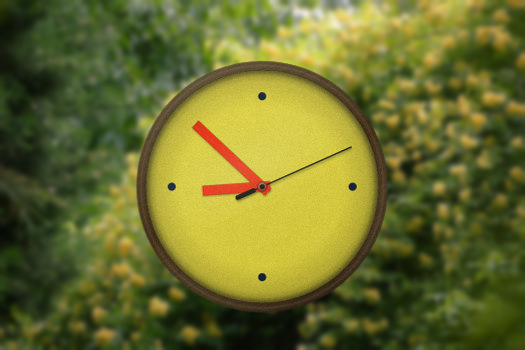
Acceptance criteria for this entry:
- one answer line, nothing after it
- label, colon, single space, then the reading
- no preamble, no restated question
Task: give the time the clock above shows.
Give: 8:52:11
